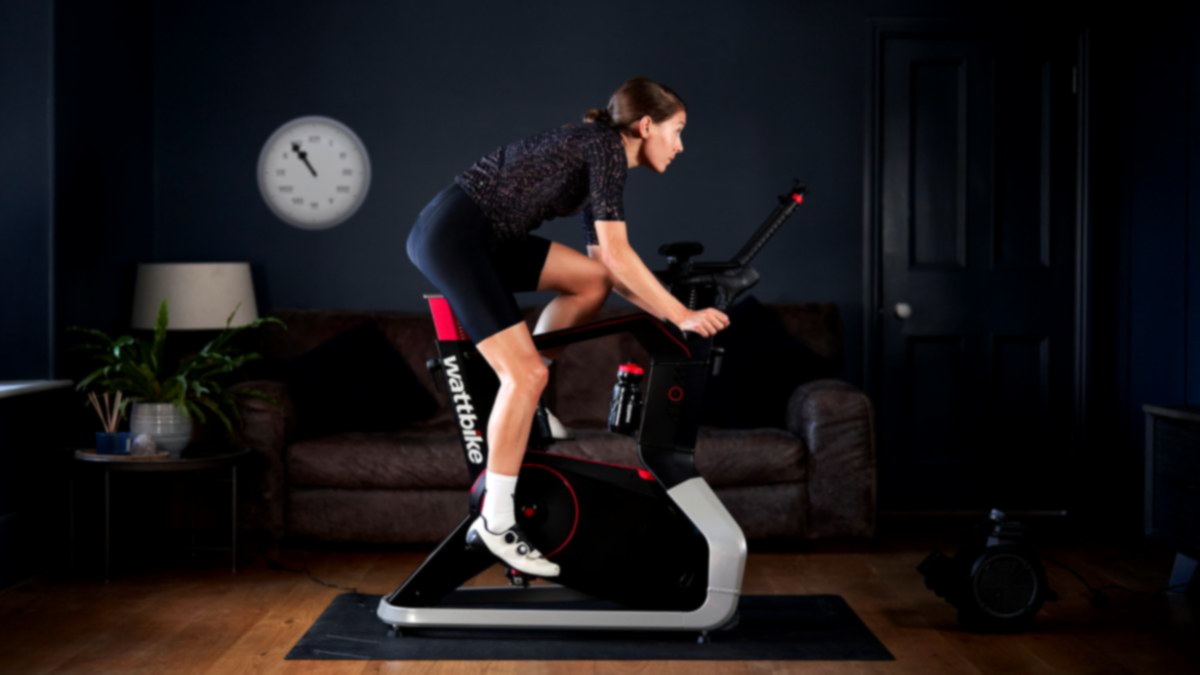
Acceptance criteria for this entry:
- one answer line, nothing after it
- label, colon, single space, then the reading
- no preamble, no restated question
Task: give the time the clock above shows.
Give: 10:54
